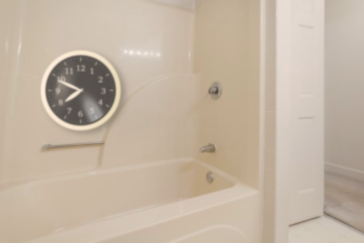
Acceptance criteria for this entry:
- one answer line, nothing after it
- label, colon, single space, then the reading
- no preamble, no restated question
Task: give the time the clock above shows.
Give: 7:49
